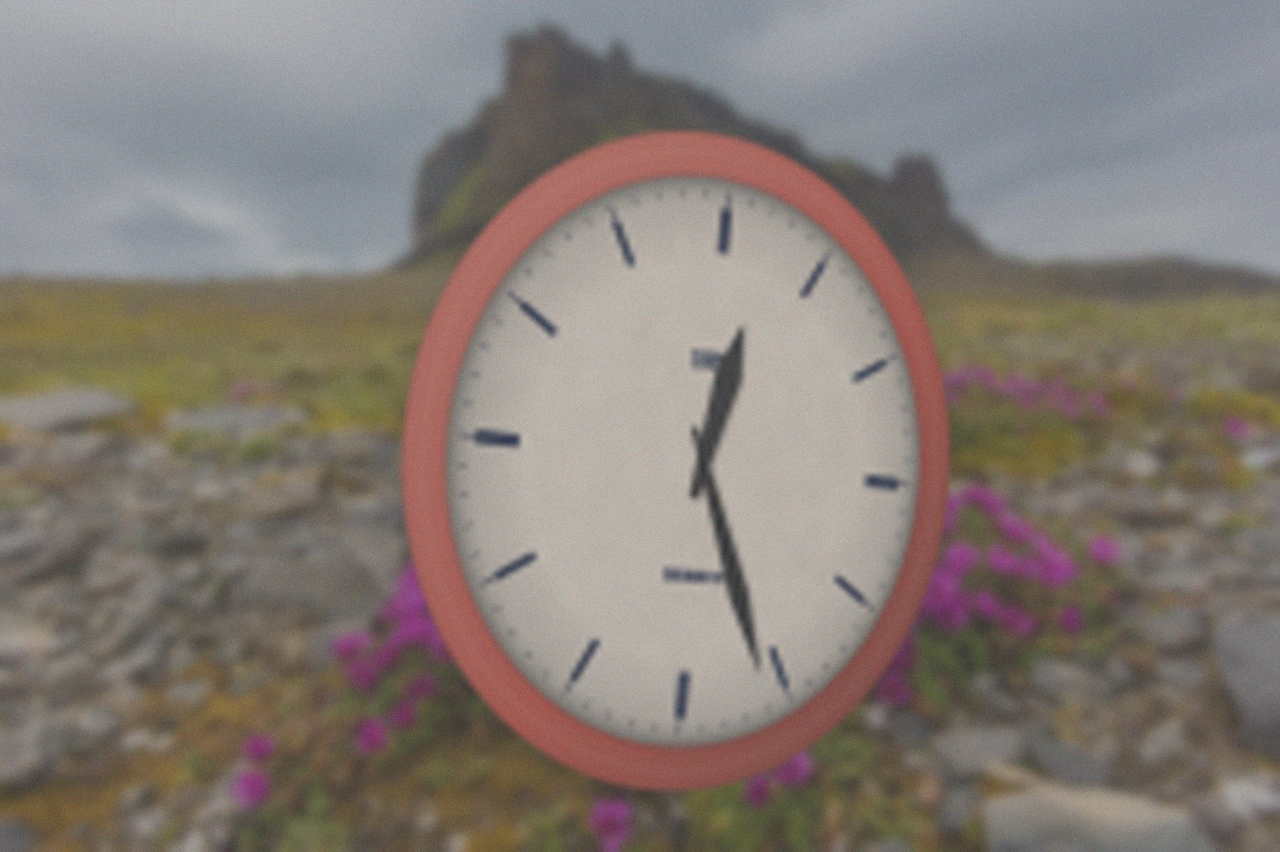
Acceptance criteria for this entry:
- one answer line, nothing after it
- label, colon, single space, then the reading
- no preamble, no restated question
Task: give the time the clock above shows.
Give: 12:26
